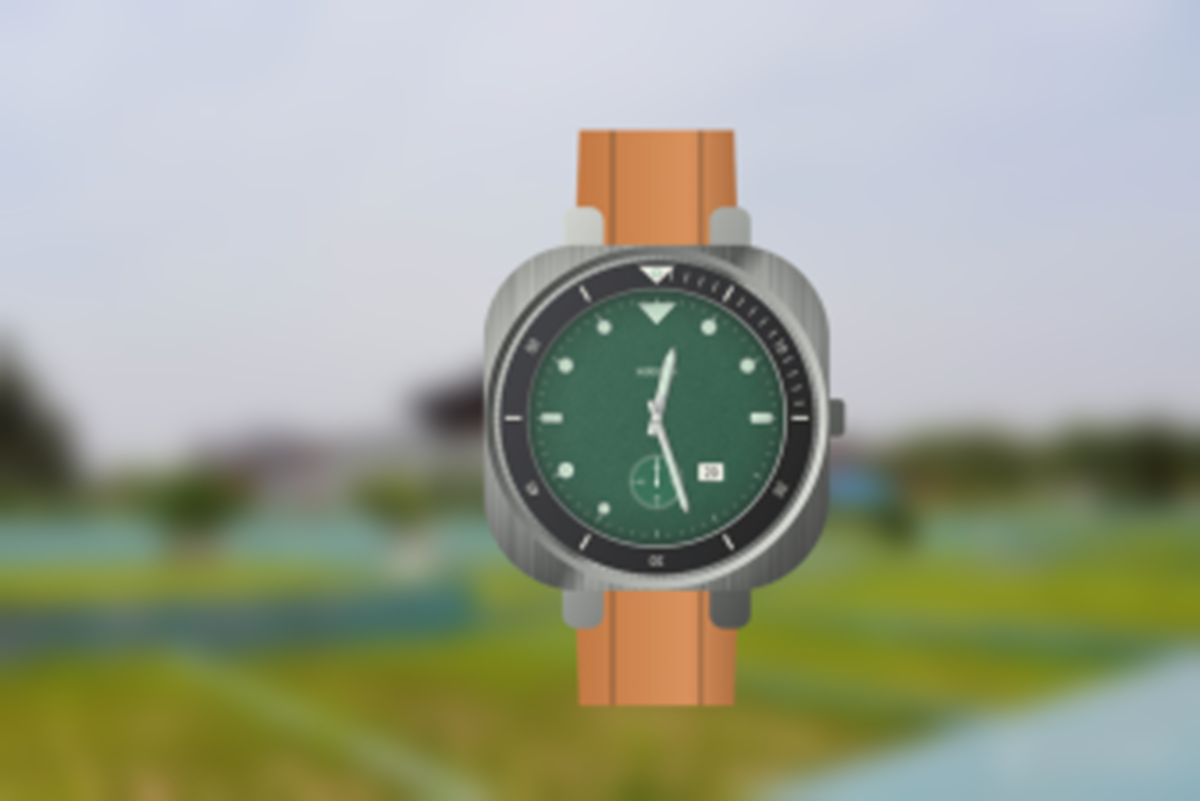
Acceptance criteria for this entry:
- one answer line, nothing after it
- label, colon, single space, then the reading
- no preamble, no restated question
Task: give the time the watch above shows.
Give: 12:27
